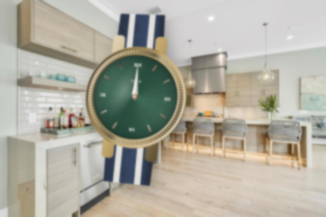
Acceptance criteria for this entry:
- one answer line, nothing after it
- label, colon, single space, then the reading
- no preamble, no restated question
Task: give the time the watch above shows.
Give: 12:00
